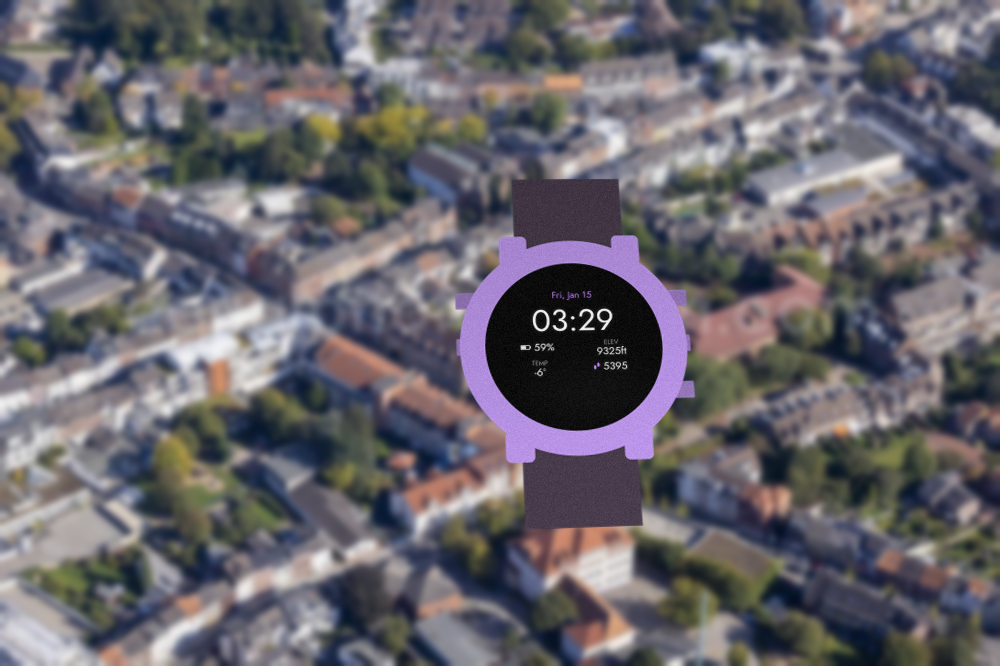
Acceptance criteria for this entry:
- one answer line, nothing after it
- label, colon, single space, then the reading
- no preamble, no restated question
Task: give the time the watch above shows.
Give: 3:29
